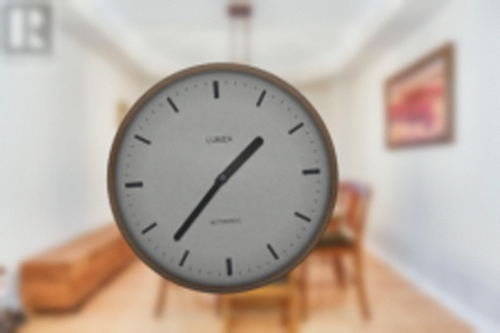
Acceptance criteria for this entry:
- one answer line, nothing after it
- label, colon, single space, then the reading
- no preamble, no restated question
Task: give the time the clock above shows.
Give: 1:37
